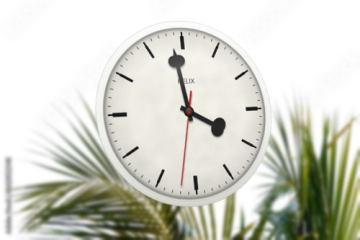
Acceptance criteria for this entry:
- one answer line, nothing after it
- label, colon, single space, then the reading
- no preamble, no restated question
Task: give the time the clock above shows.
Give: 3:58:32
